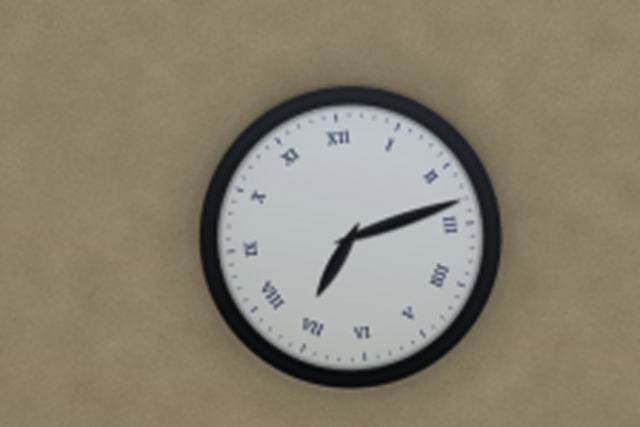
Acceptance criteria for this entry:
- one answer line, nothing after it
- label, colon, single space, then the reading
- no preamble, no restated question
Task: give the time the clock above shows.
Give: 7:13
